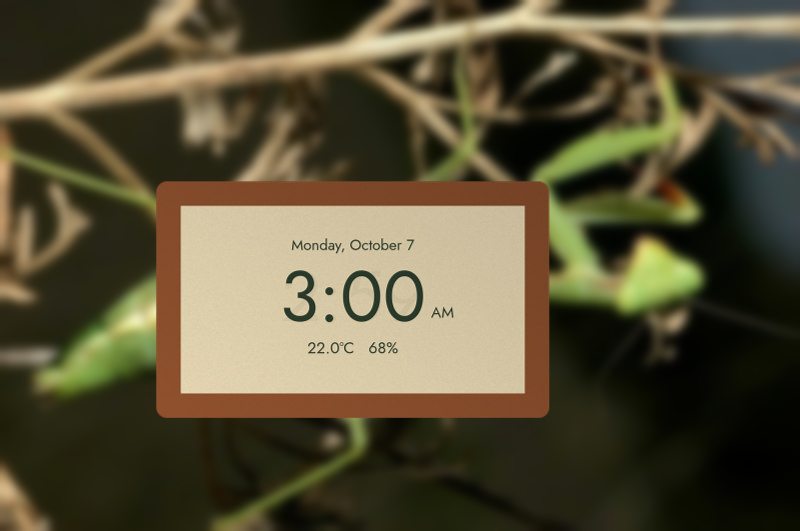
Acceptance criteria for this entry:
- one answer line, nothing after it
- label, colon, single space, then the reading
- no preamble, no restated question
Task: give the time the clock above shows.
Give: 3:00
